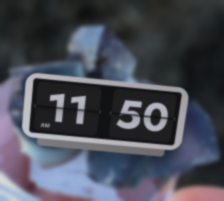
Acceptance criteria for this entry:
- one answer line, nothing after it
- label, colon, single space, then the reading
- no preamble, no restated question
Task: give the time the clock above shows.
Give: 11:50
